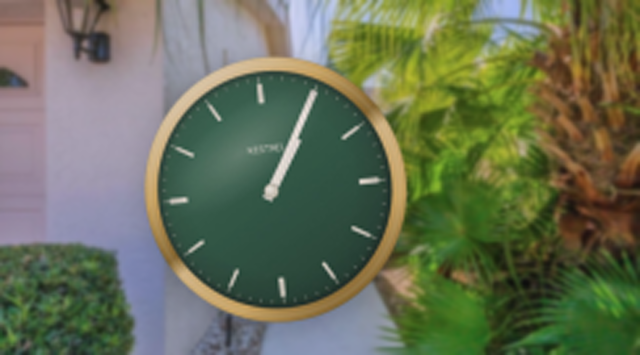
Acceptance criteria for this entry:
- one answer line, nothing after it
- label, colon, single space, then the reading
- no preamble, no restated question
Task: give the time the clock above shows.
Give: 1:05
